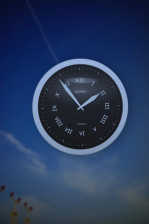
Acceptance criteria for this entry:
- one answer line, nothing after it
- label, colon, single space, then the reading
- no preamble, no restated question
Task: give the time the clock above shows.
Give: 1:54
